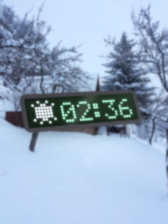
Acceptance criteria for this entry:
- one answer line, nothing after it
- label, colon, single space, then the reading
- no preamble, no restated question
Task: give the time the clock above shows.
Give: 2:36
